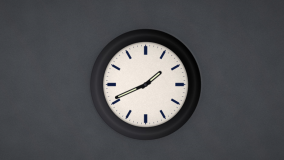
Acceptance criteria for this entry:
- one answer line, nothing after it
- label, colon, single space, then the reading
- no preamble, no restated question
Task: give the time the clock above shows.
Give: 1:41
